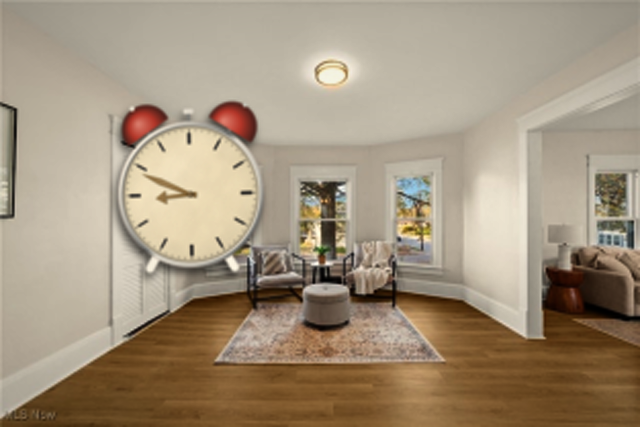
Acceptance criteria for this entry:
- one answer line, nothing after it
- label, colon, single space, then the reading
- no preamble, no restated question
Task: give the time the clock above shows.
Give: 8:49
